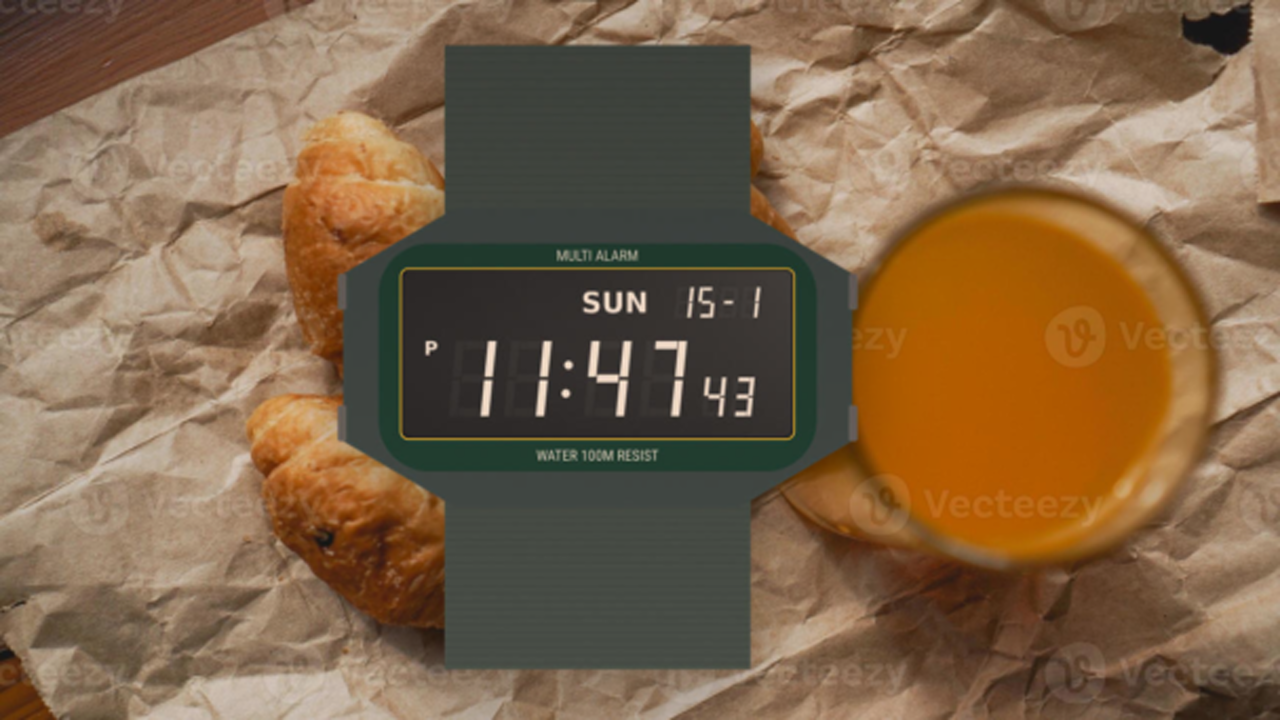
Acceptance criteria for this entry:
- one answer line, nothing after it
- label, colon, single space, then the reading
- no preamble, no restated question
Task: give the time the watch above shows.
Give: 11:47:43
